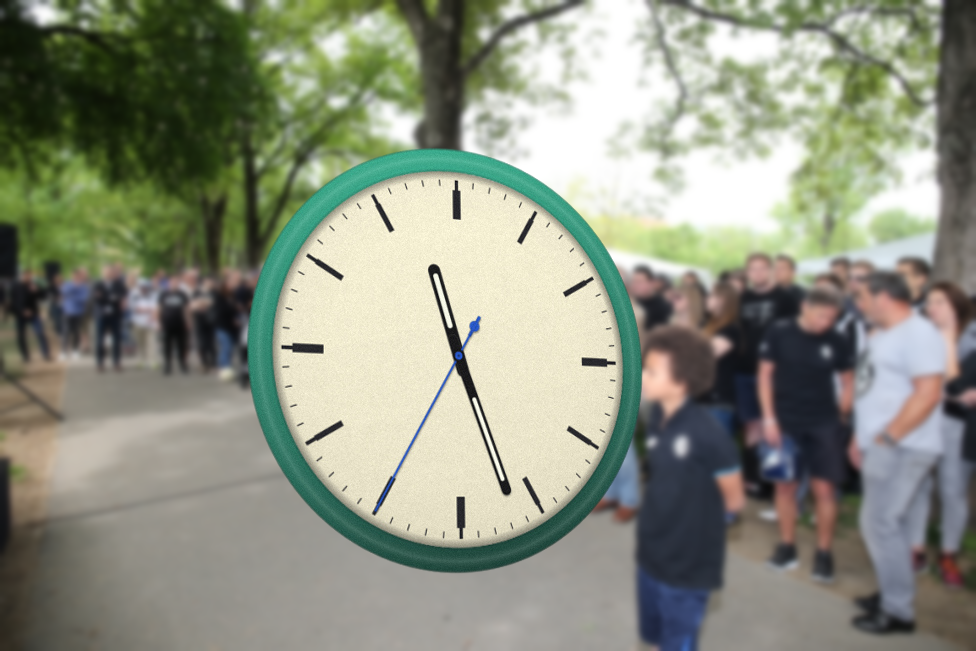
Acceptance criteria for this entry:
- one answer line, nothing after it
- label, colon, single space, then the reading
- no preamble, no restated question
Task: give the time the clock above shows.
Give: 11:26:35
